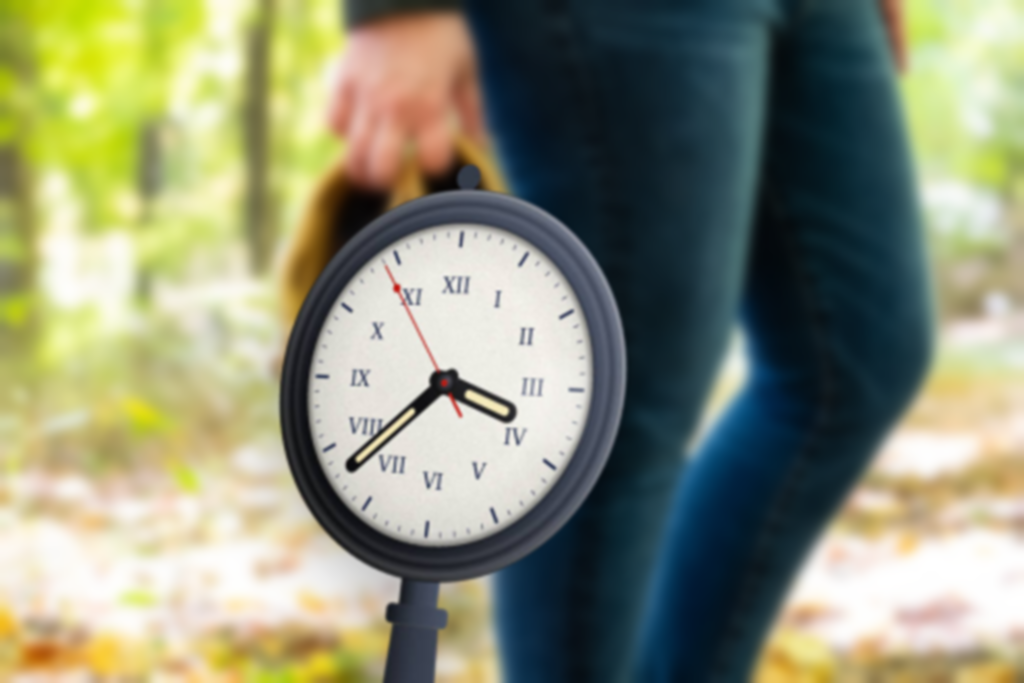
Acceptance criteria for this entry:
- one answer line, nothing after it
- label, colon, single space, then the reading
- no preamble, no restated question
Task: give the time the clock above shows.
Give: 3:37:54
